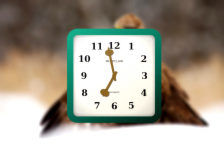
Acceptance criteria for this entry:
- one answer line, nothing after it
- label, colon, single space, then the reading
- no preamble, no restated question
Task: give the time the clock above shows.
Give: 6:58
